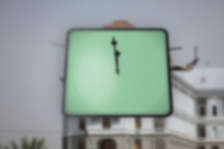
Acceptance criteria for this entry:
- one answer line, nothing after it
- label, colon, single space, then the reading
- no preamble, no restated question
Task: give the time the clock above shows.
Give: 11:59
